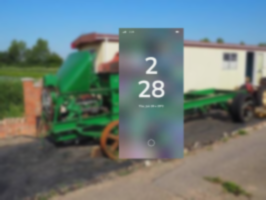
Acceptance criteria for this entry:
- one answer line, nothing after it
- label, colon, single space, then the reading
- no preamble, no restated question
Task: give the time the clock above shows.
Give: 2:28
